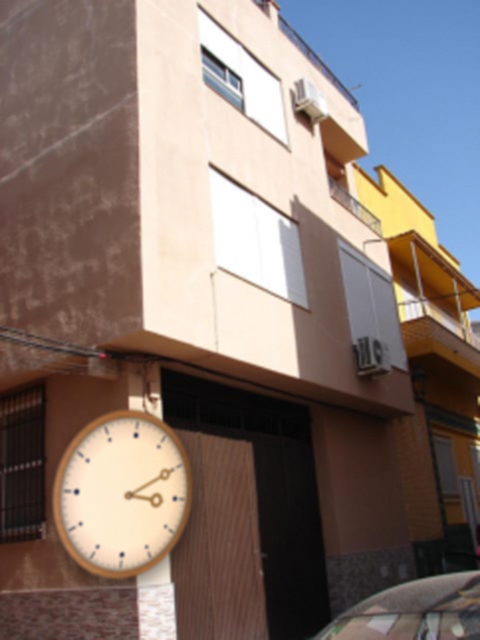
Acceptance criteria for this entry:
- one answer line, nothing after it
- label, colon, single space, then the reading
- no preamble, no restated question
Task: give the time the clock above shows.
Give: 3:10
